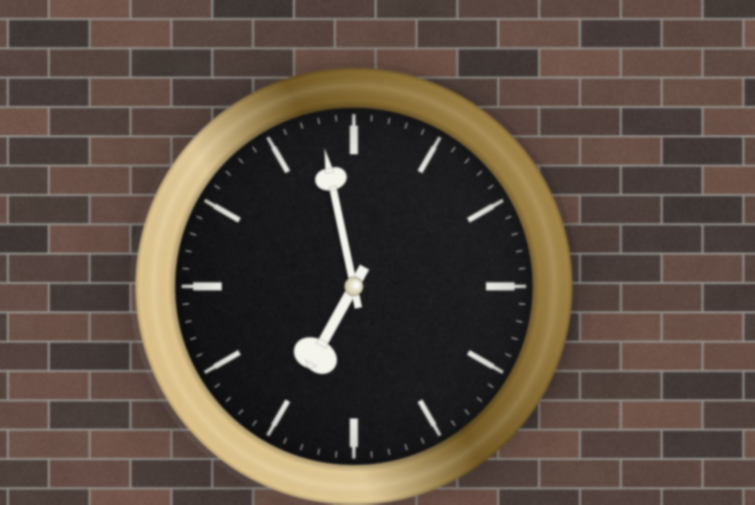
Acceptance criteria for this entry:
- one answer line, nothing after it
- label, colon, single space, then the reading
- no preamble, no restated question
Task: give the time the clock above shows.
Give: 6:58
